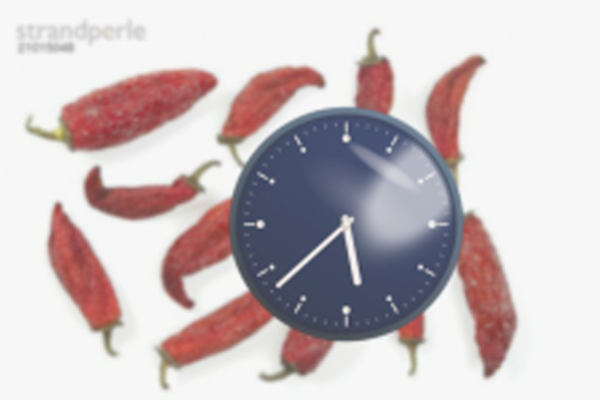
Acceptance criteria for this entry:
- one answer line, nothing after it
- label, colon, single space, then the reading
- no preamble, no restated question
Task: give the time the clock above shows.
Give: 5:38
